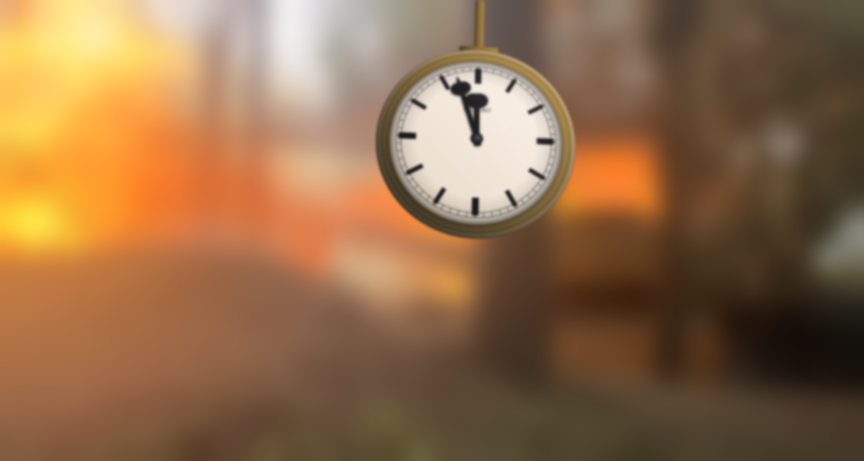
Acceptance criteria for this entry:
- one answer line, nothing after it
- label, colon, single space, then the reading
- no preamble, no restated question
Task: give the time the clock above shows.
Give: 11:57
